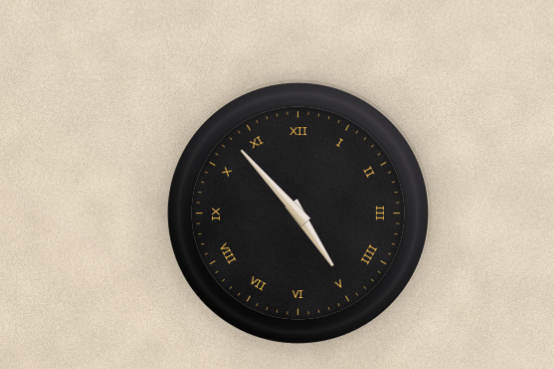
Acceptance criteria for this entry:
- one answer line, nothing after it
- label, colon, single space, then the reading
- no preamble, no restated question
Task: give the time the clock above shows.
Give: 4:53
